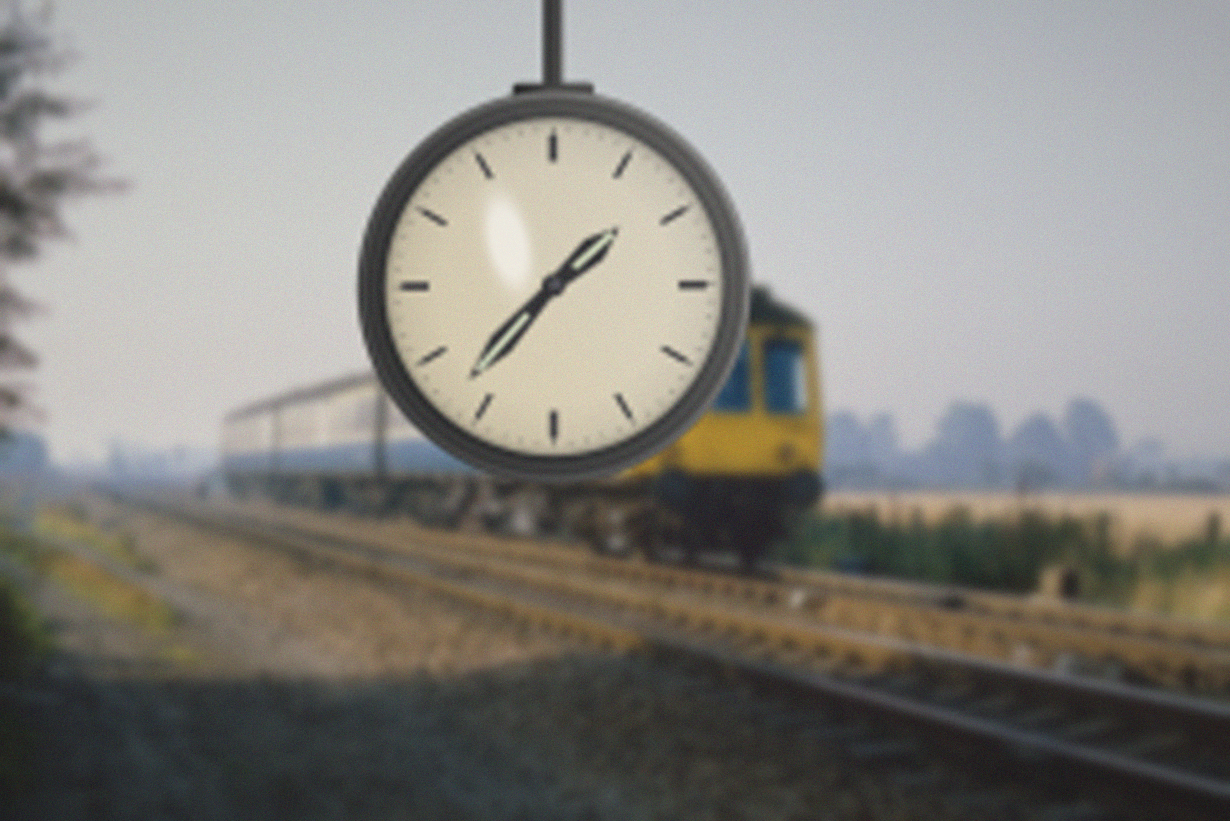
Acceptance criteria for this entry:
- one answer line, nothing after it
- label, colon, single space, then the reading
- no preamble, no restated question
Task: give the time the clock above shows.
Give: 1:37
